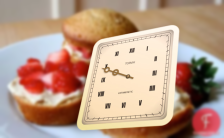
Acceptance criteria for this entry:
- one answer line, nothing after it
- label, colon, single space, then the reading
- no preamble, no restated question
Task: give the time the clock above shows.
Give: 9:49
